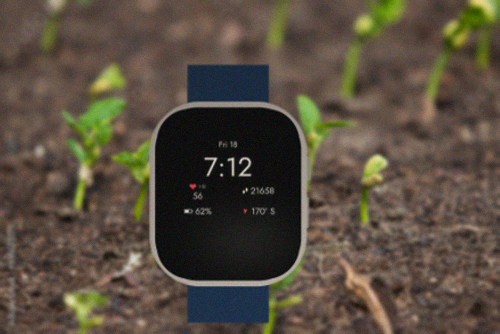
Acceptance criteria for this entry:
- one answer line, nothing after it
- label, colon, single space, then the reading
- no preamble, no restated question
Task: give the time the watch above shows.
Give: 7:12
